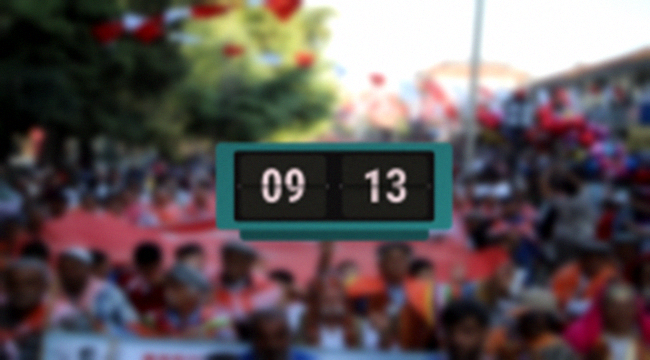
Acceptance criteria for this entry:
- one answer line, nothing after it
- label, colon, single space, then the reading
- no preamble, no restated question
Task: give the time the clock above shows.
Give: 9:13
